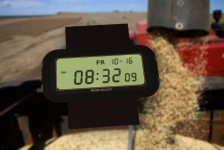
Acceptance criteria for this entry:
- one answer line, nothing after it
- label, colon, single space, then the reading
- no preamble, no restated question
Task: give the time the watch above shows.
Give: 8:32:09
